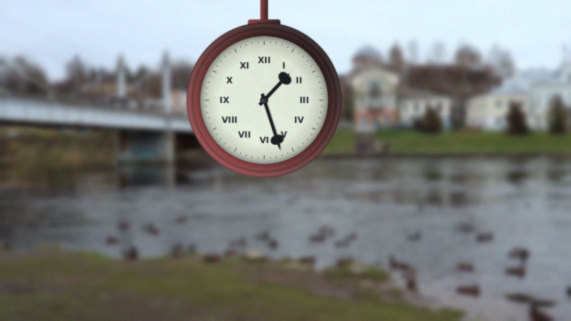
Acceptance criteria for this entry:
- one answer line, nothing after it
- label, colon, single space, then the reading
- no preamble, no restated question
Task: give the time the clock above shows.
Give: 1:27
